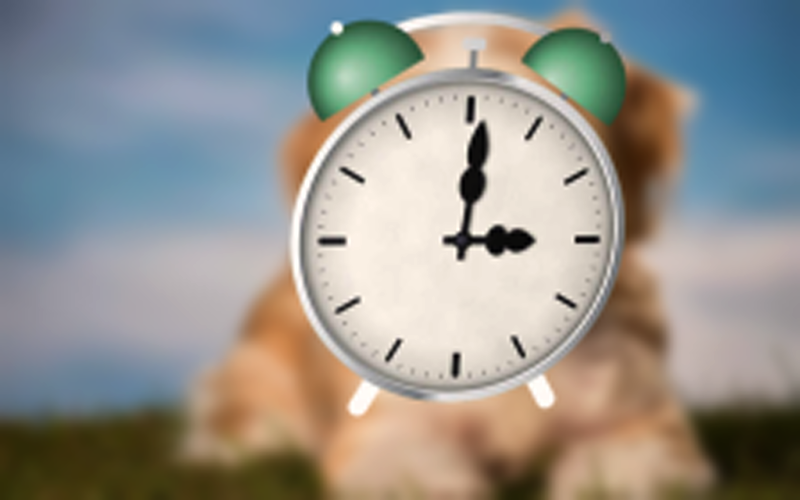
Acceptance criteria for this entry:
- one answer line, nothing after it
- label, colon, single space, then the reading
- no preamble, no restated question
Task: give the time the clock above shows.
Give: 3:01
